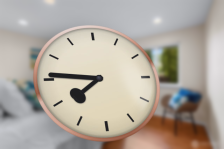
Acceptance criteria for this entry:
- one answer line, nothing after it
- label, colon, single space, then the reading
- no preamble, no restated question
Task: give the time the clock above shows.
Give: 7:46
